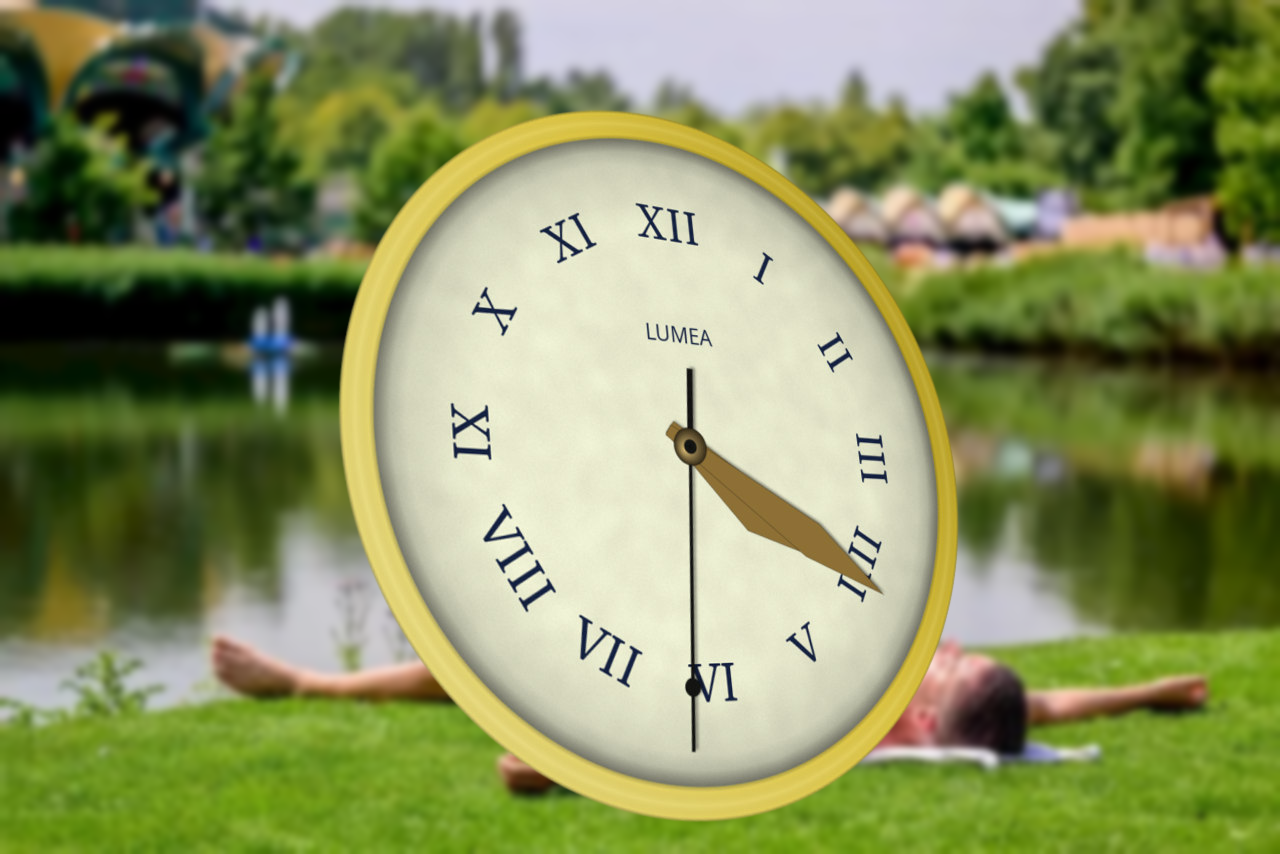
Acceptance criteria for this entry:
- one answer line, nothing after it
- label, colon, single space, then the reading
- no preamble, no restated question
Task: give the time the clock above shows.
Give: 4:20:31
